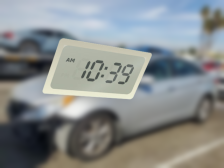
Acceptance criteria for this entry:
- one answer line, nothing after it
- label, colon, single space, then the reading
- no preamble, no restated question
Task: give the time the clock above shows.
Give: 10:39
